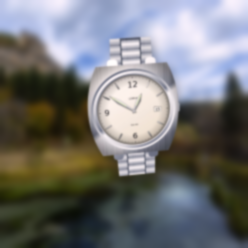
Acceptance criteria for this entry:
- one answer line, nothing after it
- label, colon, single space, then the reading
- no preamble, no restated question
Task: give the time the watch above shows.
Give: 12:51
